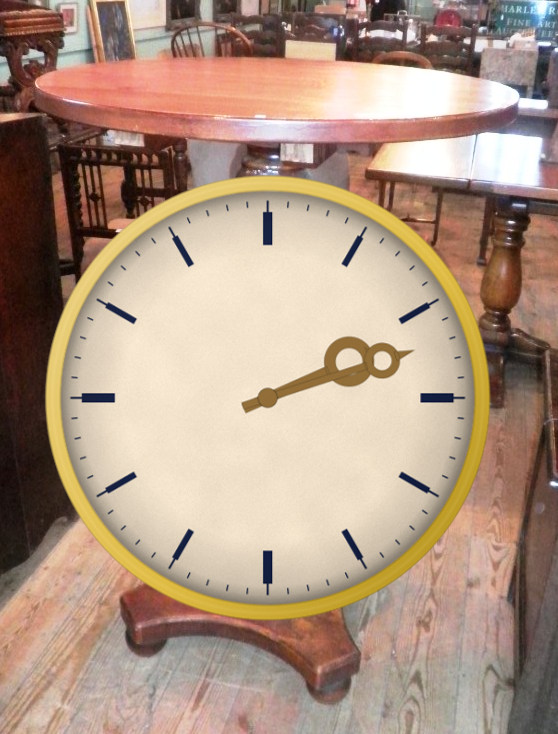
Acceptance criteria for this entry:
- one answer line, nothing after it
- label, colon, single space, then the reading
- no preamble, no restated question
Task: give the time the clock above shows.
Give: 2:12
